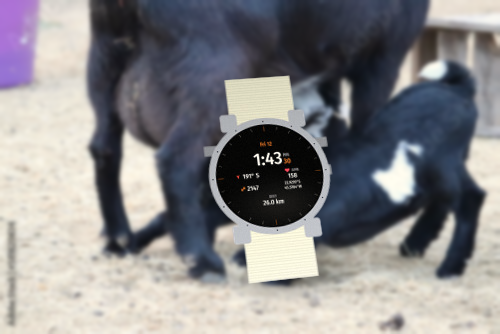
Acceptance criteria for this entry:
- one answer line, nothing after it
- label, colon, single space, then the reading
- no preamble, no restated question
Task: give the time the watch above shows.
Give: 1:43
